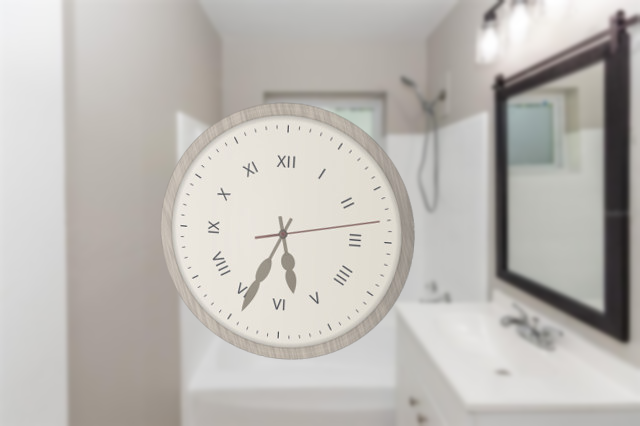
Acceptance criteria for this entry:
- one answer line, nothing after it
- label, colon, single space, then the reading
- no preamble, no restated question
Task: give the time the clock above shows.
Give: 5:34:13
